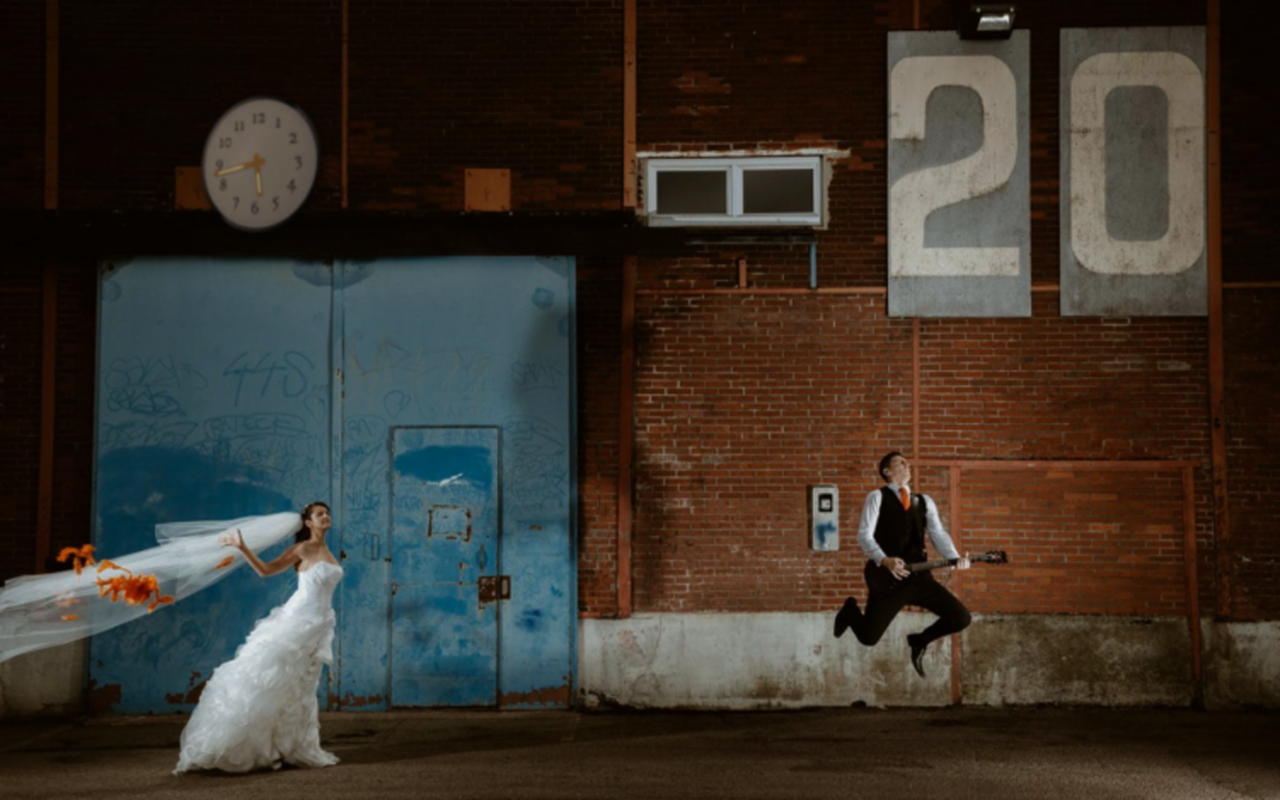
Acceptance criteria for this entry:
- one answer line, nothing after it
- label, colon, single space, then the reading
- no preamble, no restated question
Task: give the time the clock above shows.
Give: 5:43
